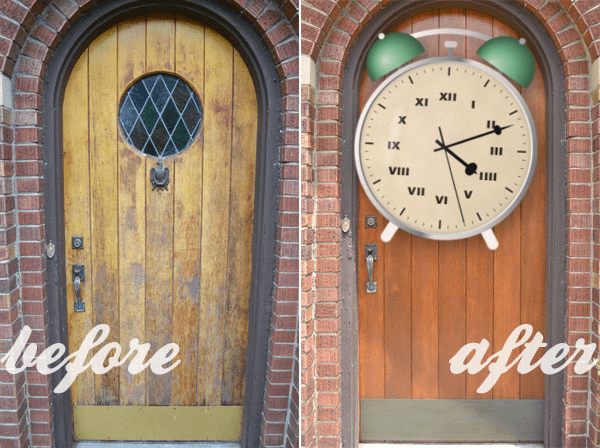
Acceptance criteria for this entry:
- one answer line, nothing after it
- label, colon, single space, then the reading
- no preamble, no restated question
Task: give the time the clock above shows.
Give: 4:11:27
